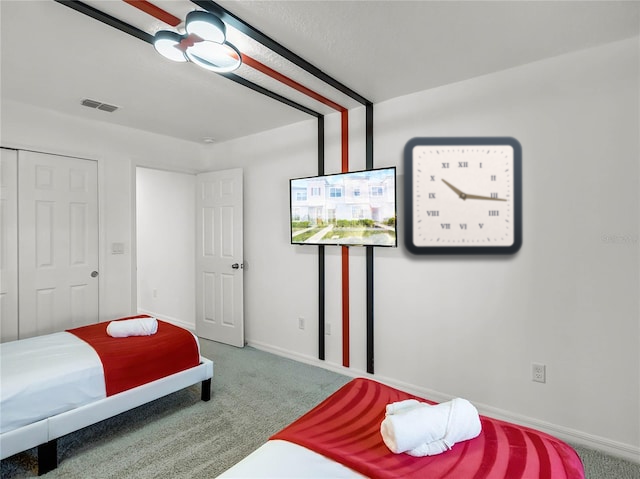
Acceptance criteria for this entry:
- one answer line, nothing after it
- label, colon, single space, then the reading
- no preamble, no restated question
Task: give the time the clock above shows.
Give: 10:16
